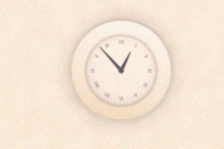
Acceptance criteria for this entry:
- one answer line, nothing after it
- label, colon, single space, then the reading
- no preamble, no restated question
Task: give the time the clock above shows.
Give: 12:53
